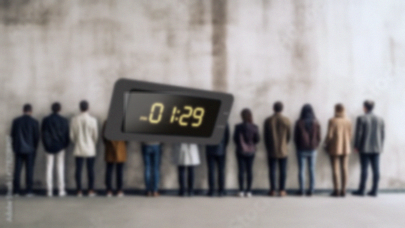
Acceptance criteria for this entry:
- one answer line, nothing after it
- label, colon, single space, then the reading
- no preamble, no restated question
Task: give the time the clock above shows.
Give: 1:29
